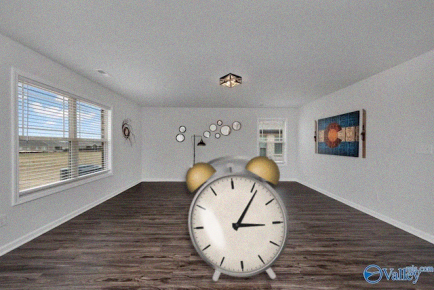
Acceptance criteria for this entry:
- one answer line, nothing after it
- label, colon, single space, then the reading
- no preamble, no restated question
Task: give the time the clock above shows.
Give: 3:06
